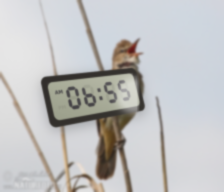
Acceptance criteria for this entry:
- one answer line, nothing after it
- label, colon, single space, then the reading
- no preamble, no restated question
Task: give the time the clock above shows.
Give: 6:55
